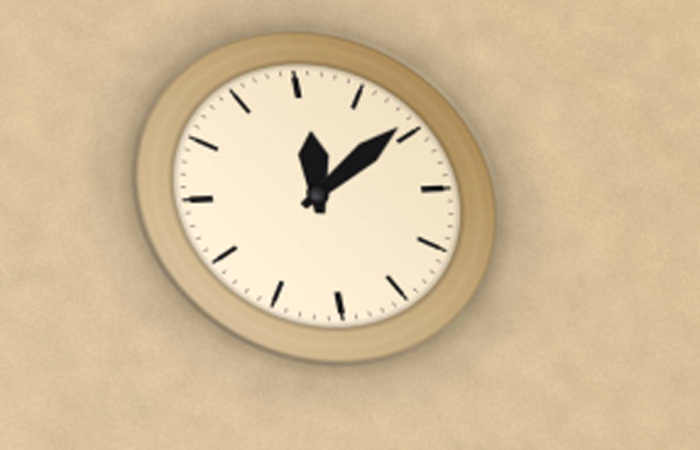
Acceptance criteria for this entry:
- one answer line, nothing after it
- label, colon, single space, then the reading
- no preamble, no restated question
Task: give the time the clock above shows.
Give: 12:09
